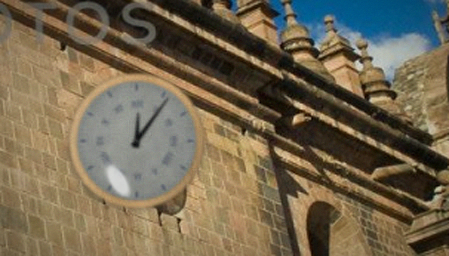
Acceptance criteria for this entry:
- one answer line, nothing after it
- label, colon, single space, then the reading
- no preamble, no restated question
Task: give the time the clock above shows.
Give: 12:06
